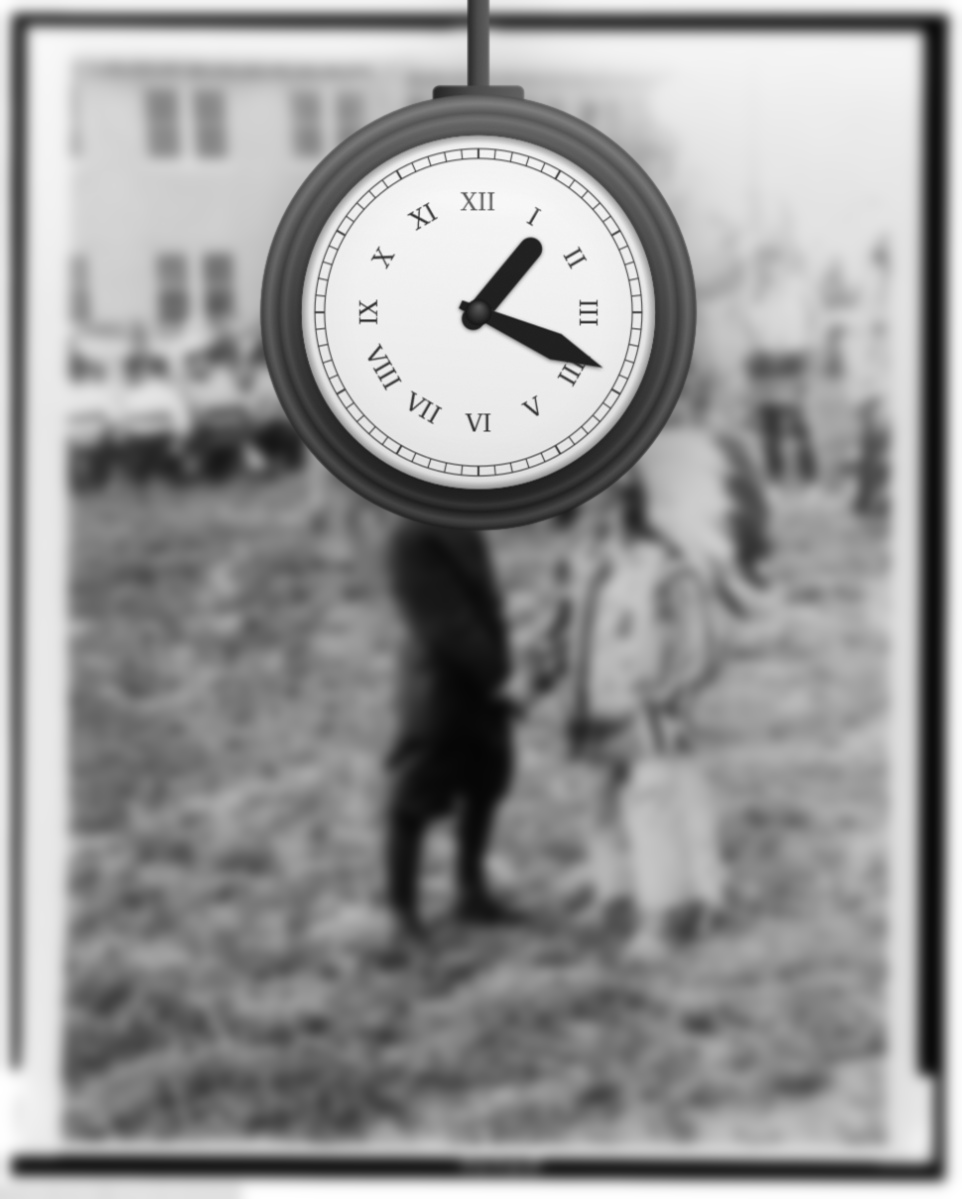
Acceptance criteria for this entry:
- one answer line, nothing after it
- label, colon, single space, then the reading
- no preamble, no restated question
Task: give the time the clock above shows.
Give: 1:19
